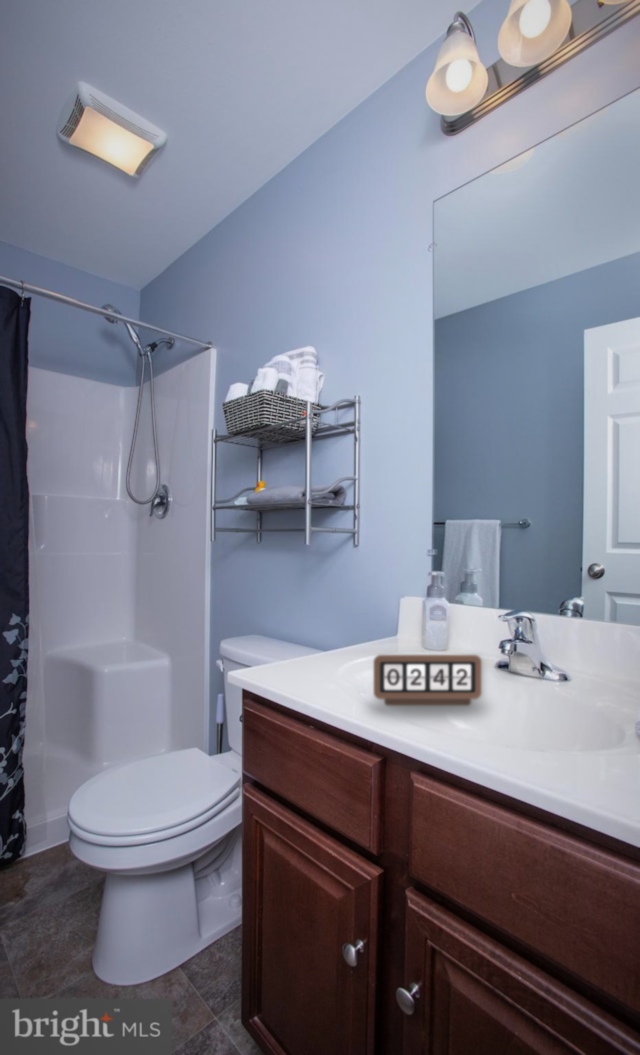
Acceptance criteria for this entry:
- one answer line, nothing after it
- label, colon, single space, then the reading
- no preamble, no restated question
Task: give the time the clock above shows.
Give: 2:42
